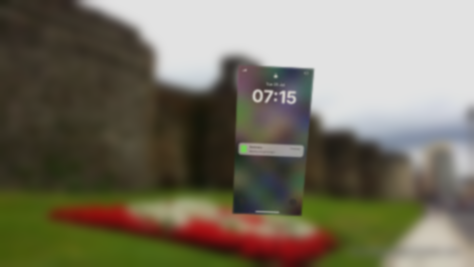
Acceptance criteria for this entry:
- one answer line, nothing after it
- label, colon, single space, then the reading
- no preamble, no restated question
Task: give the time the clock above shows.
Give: 7:15
